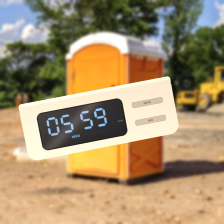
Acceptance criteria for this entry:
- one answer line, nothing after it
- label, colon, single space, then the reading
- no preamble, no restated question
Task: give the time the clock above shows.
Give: 5:59
